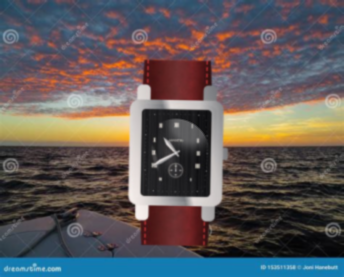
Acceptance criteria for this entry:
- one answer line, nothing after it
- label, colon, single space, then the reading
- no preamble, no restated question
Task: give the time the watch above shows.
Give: 10:40
